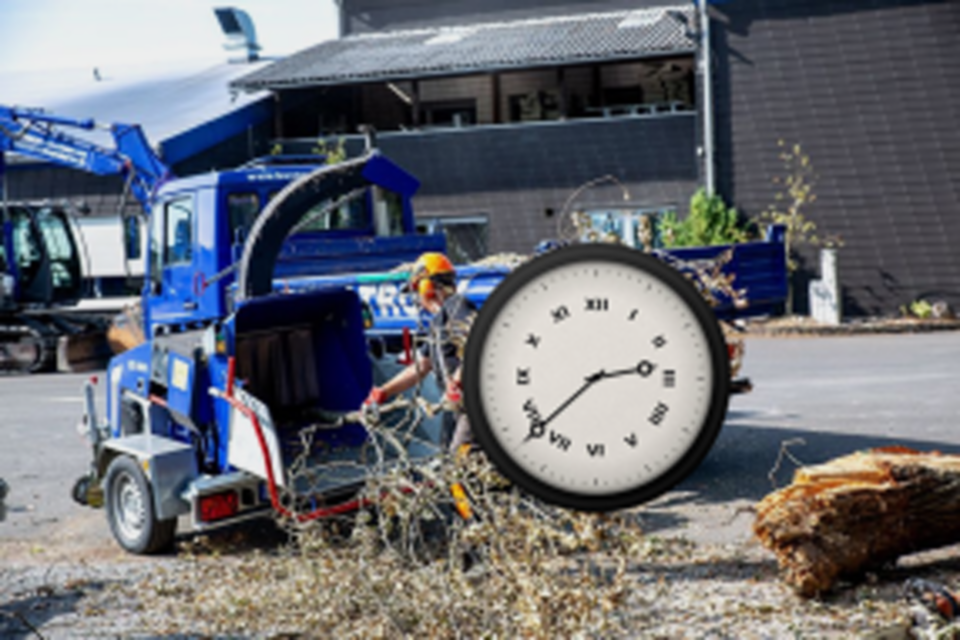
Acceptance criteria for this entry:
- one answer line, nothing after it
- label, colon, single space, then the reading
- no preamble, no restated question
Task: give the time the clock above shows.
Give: 2:38
